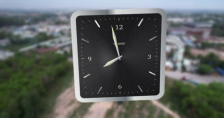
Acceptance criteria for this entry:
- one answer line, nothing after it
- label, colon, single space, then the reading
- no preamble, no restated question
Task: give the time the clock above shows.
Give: 7:58
